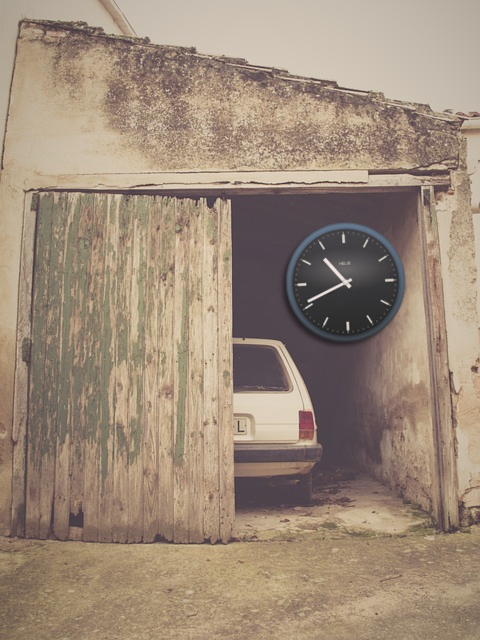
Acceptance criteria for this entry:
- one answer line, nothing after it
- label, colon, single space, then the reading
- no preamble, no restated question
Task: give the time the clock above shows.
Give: 10:41
